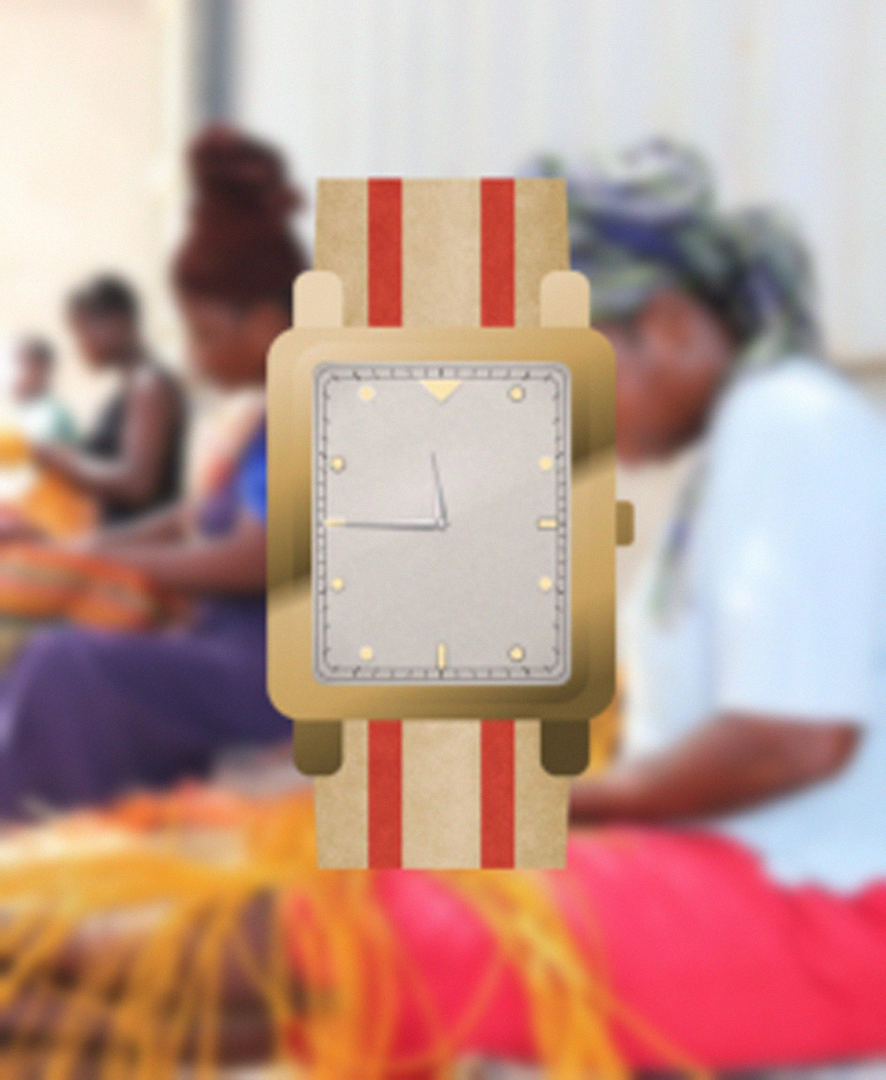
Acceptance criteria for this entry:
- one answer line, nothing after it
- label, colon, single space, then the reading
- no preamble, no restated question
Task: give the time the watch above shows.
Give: 11:45
